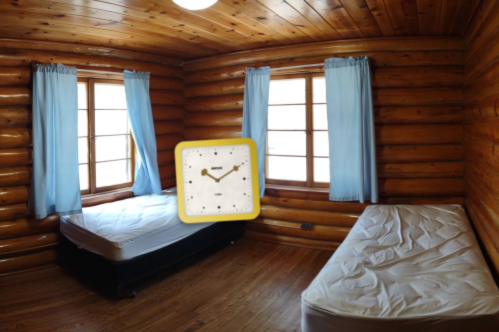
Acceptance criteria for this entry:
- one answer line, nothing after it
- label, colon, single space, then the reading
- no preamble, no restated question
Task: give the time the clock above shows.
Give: 10:10
